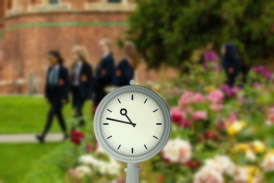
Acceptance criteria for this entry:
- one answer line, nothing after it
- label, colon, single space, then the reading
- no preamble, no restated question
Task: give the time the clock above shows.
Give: 10:47
